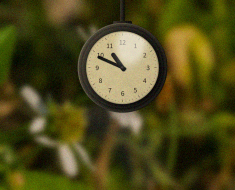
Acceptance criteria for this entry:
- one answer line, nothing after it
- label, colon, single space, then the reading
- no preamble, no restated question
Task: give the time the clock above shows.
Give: 10:49
